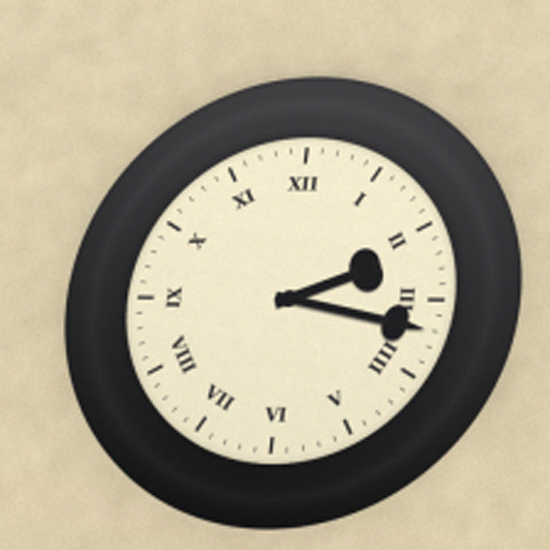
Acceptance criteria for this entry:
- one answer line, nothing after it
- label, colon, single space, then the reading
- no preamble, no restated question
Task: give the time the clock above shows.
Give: 2:17
